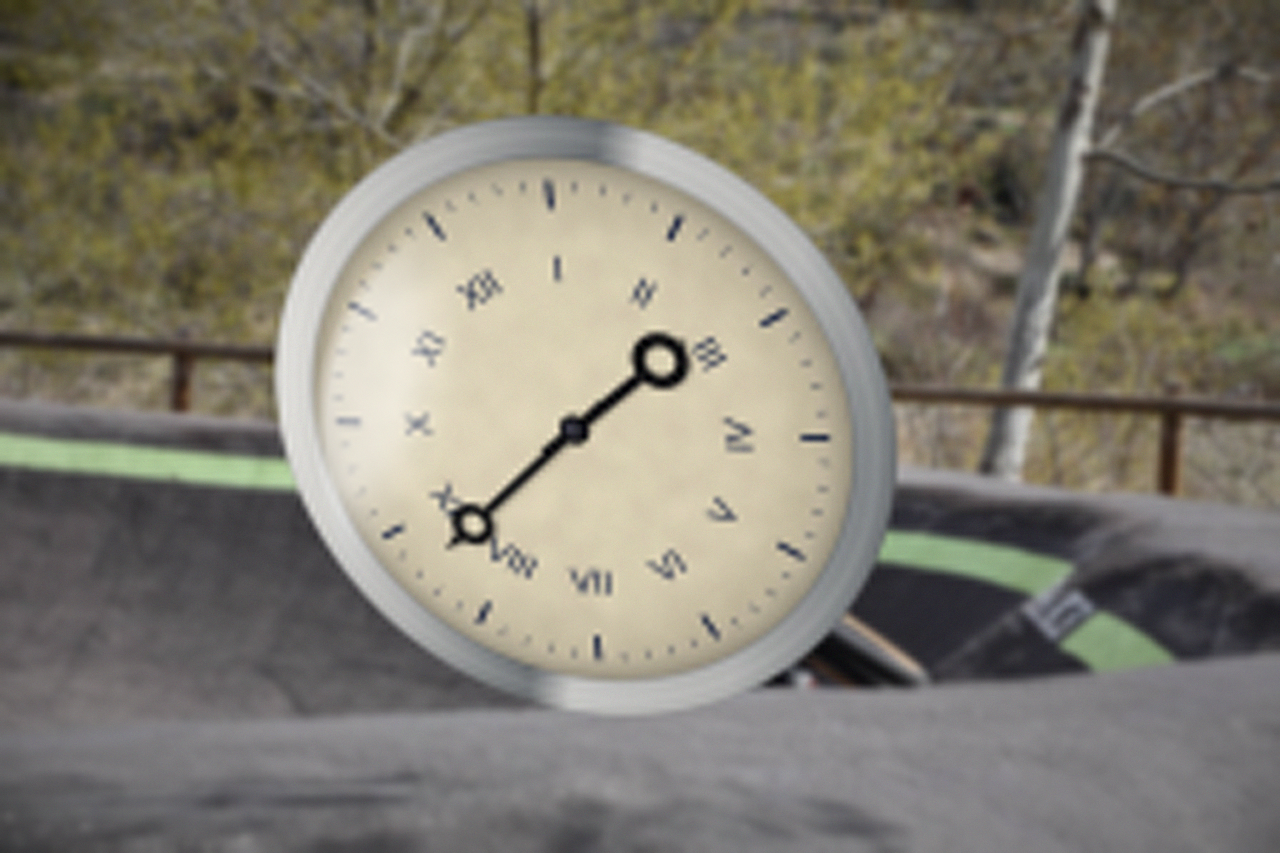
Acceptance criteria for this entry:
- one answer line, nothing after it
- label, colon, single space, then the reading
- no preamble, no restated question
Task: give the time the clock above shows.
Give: 2:43
